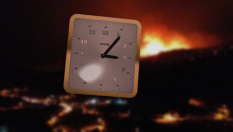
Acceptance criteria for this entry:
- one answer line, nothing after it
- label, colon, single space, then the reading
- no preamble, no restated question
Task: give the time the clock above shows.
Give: 3:06
